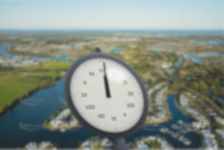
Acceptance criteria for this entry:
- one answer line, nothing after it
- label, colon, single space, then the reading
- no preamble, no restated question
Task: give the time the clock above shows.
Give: 12:01
